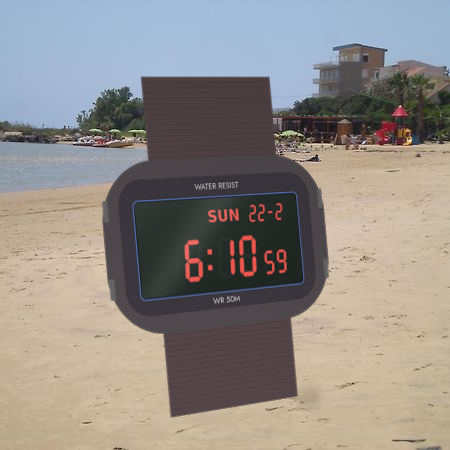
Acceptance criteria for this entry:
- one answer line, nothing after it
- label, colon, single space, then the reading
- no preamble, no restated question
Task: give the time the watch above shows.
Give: 6:10:59
